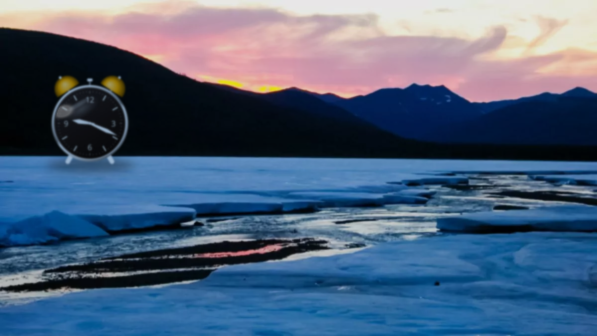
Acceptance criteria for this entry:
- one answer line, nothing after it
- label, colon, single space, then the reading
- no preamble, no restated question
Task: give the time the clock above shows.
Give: 9:19
